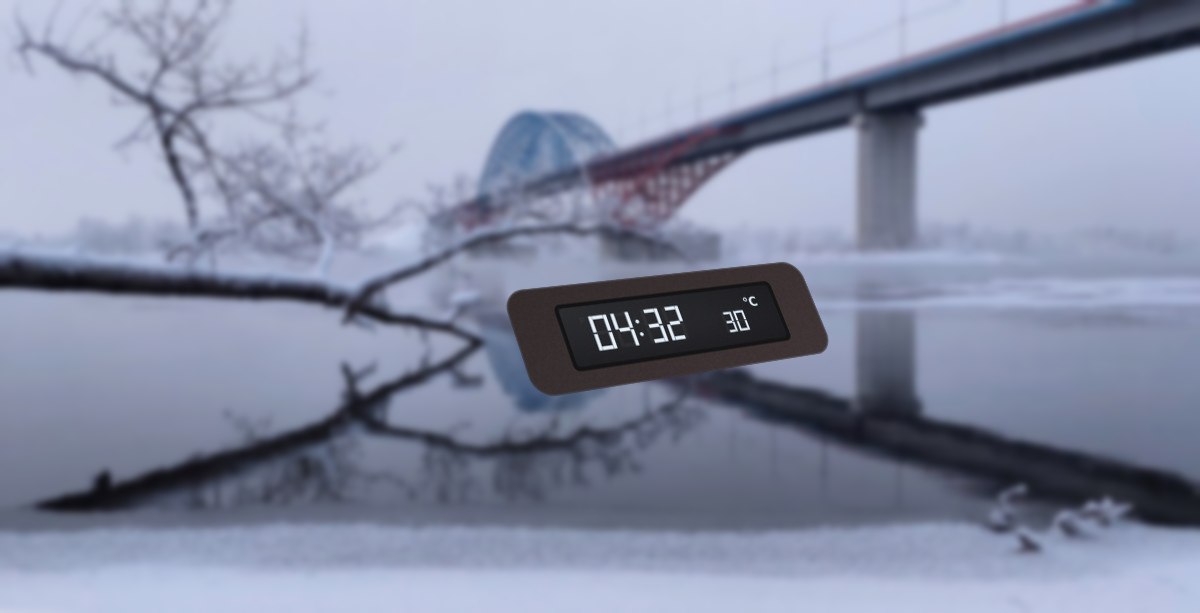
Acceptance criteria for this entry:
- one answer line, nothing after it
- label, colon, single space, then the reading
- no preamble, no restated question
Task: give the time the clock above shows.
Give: 4:32
